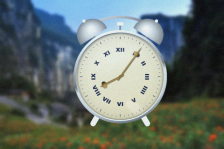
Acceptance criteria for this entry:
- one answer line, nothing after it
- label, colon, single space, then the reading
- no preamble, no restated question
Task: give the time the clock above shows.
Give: 8:06
